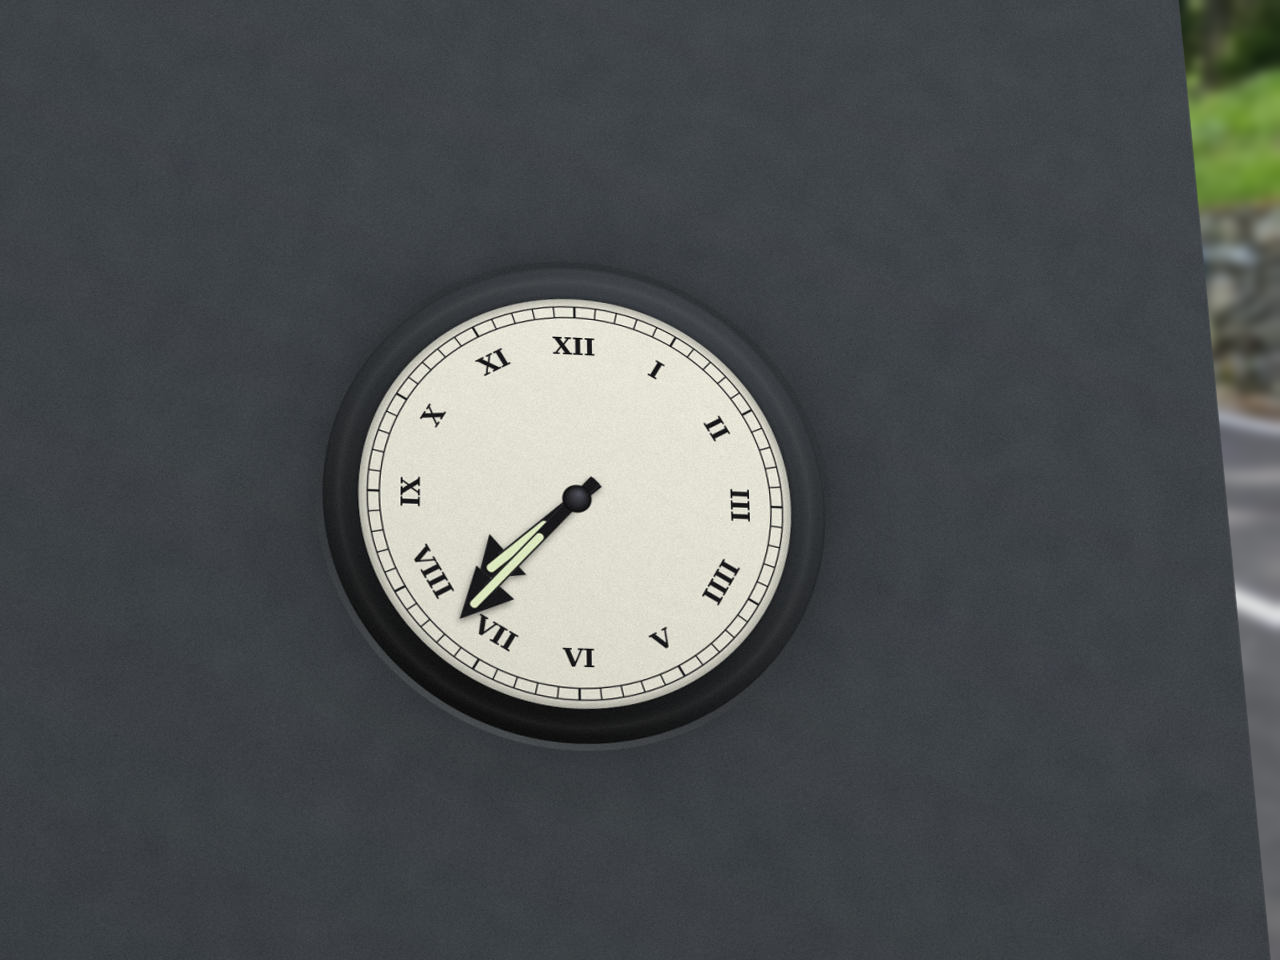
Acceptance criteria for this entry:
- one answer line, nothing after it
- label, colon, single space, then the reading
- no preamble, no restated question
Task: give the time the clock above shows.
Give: 7:37
